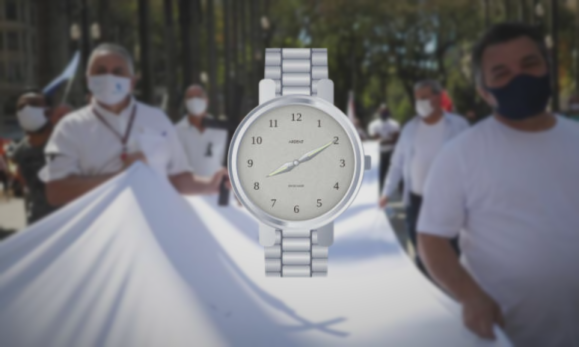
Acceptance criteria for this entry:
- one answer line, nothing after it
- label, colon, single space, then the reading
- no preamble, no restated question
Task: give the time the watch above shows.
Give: 8:10
